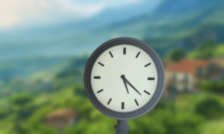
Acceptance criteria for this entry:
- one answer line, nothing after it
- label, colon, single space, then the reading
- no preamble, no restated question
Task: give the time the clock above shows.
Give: 5:22
